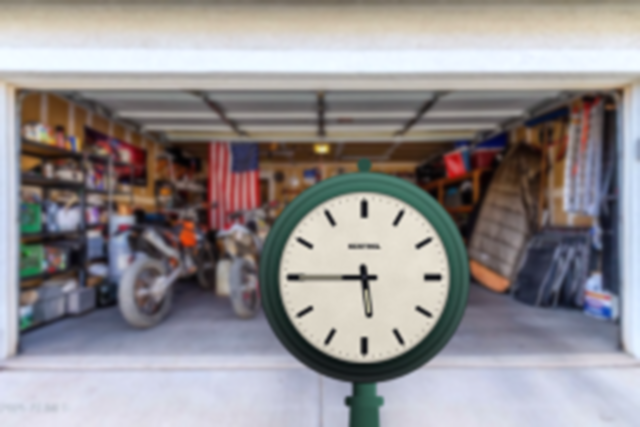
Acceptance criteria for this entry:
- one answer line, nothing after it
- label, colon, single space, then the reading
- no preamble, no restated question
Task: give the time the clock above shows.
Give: 5:45
